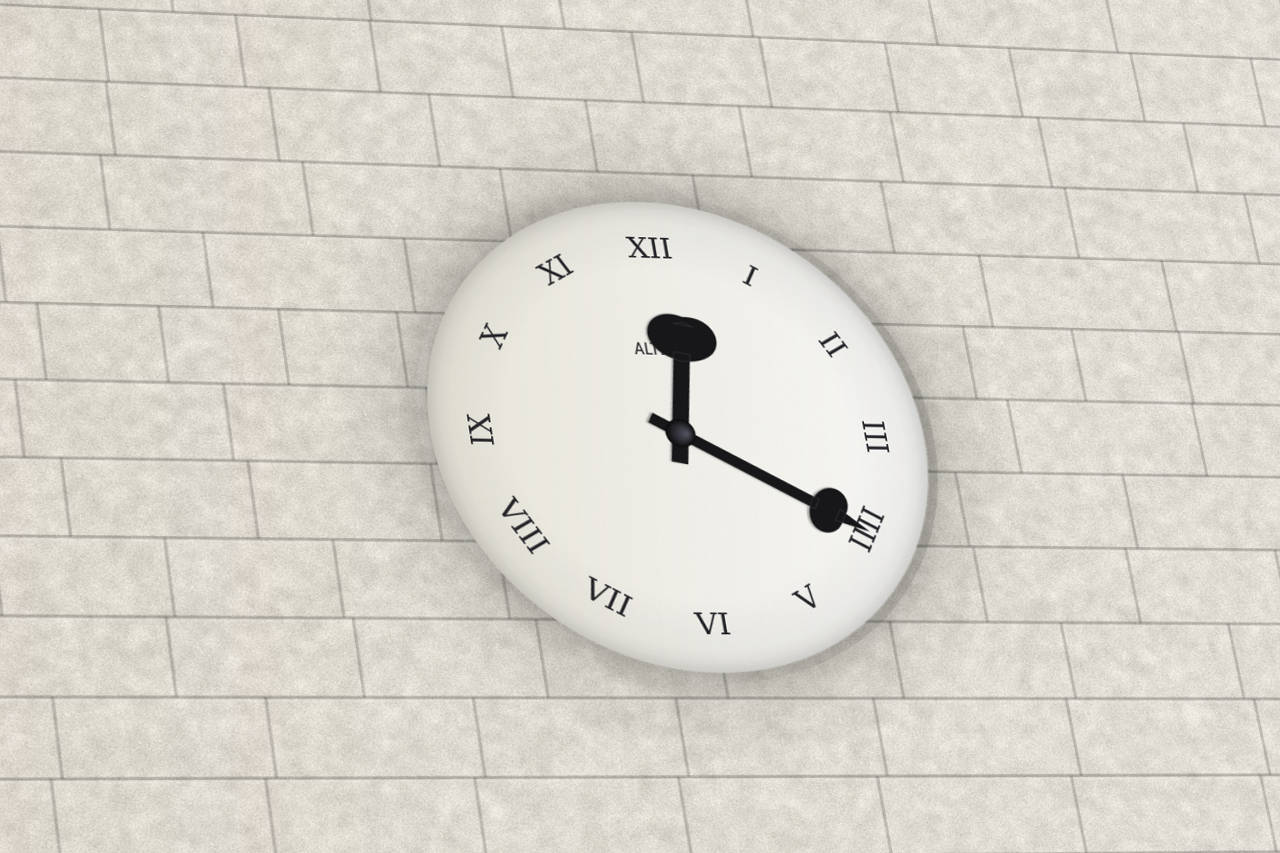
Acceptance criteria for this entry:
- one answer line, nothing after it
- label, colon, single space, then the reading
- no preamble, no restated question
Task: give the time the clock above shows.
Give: 12:20
